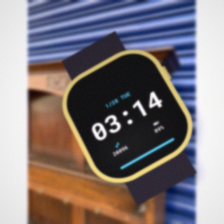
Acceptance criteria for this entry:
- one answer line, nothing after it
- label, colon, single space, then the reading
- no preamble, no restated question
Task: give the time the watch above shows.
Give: 3:14
